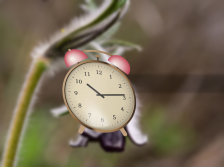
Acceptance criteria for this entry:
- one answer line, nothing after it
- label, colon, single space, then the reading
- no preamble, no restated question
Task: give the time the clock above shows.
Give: 10:14
